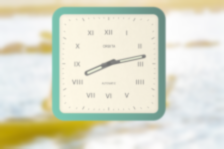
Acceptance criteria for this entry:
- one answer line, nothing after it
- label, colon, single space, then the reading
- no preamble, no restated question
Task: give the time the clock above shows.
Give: 8:13
